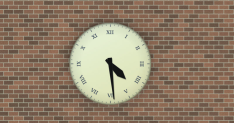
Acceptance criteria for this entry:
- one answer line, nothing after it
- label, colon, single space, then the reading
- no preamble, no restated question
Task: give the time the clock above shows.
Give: 4:29
